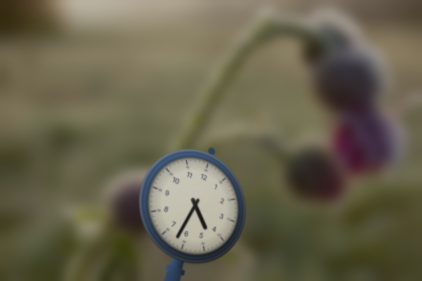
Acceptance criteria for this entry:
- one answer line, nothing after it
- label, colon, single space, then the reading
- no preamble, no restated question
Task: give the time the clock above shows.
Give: 4:32
